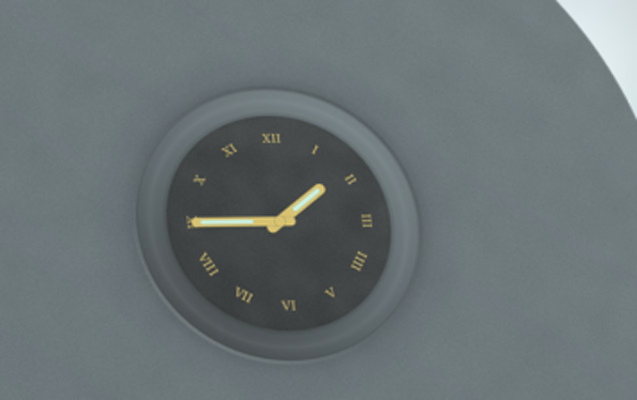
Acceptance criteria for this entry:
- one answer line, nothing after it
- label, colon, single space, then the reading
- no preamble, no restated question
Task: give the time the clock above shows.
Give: 1:45
